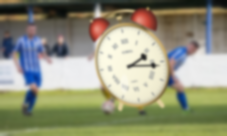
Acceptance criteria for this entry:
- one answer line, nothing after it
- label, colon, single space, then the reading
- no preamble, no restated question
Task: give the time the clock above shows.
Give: 2:16
